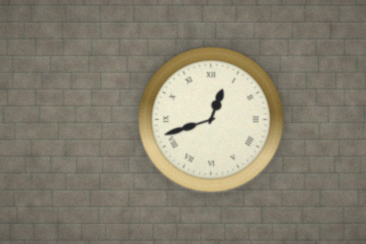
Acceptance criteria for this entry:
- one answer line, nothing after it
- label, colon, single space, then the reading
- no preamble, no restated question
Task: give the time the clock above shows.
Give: 12:42
